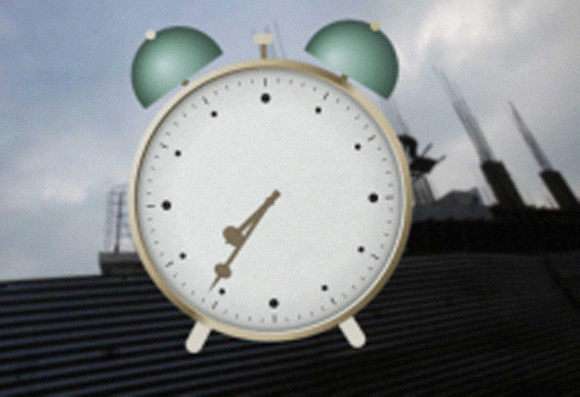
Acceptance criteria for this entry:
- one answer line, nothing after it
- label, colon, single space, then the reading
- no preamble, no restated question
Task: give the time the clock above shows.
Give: 7:36
